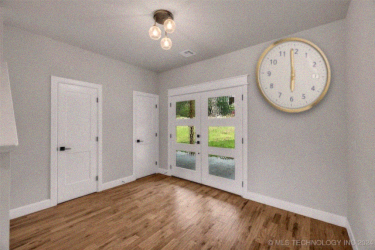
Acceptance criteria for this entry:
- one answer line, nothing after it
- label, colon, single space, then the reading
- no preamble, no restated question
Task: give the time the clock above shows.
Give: 5:59
